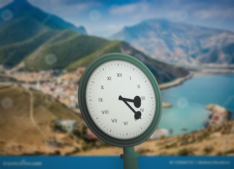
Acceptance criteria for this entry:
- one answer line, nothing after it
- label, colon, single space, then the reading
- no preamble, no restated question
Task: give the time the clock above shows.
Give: 3:23
